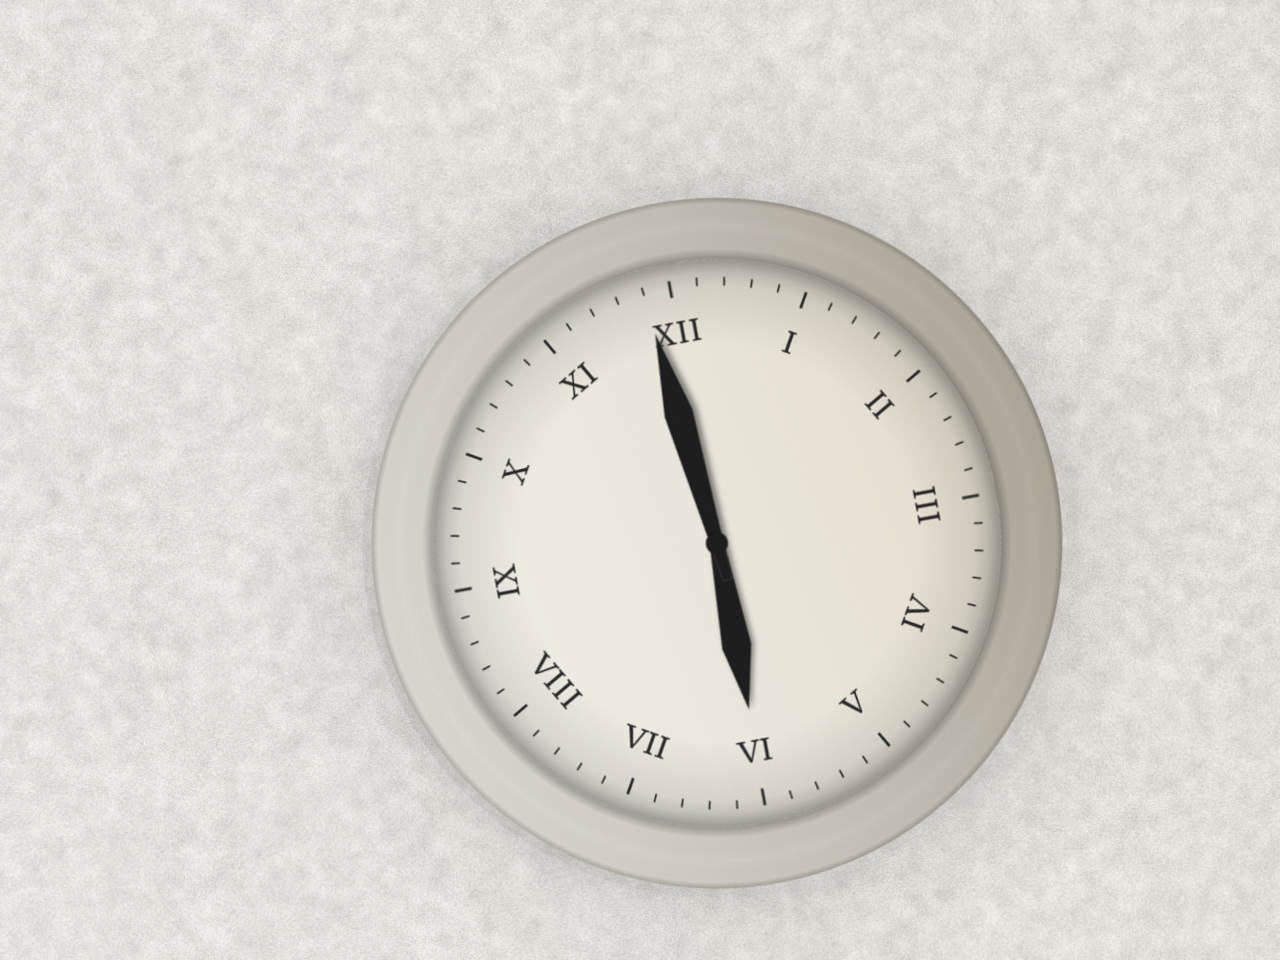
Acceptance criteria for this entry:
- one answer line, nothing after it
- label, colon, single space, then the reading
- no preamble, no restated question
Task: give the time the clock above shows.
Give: 5:59
